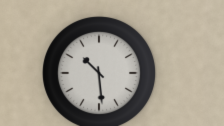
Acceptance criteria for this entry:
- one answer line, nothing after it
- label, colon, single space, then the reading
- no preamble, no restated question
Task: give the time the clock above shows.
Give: 10:29
